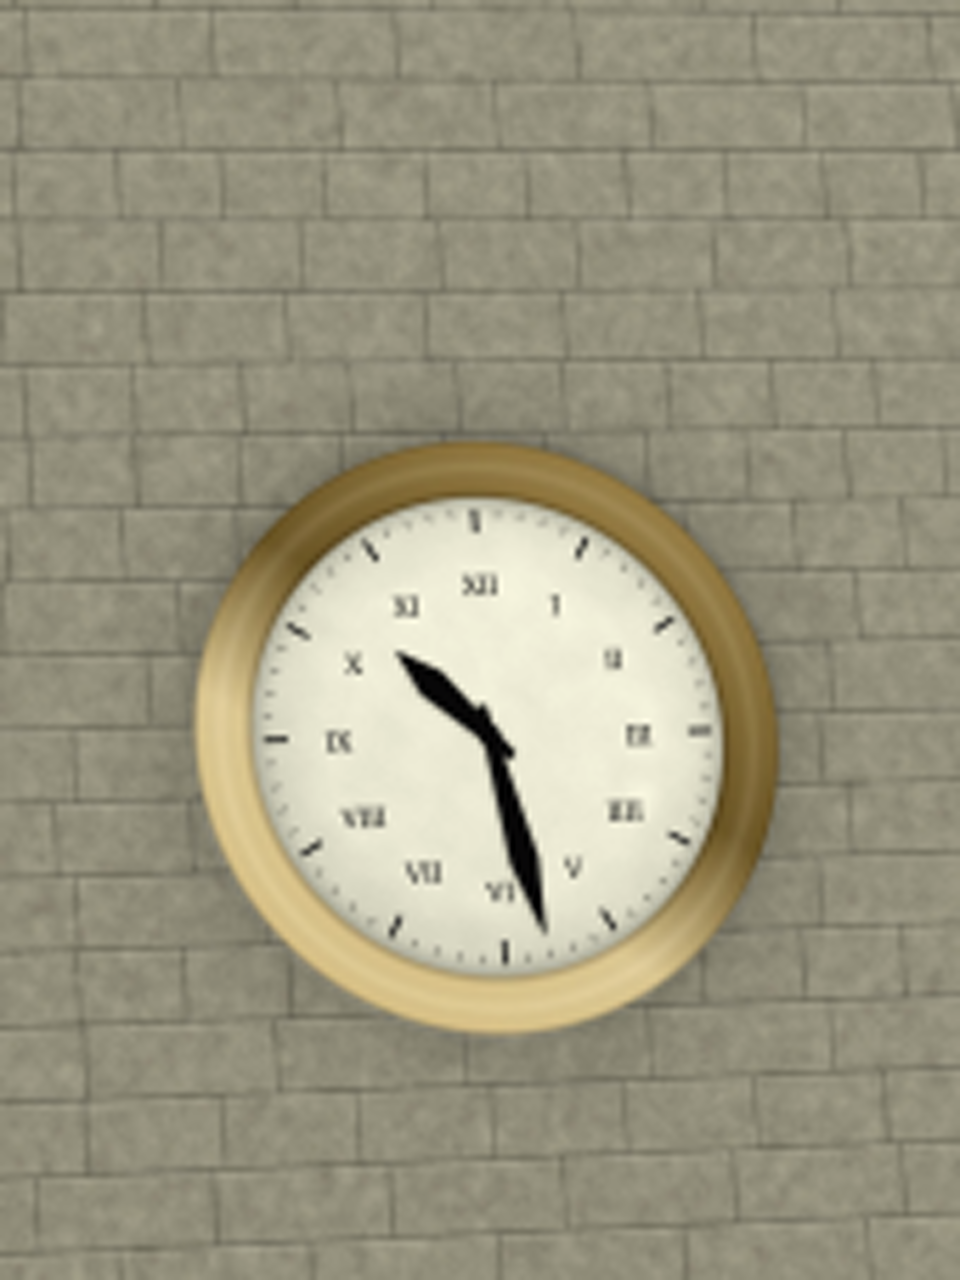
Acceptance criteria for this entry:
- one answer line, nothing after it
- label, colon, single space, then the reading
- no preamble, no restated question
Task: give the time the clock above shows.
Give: 10:28
